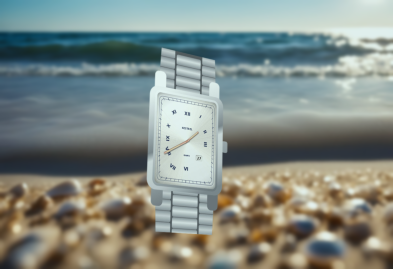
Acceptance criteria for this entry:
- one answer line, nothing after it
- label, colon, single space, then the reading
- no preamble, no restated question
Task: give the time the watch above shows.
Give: 1:40
